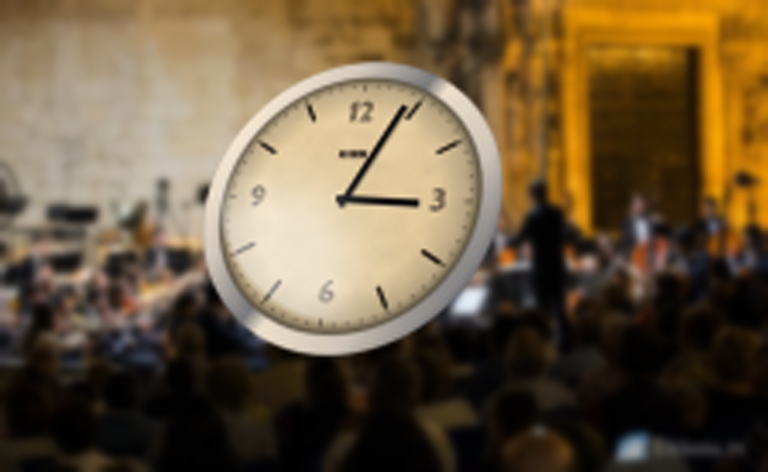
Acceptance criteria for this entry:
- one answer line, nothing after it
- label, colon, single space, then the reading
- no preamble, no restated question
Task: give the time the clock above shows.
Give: 3:04
